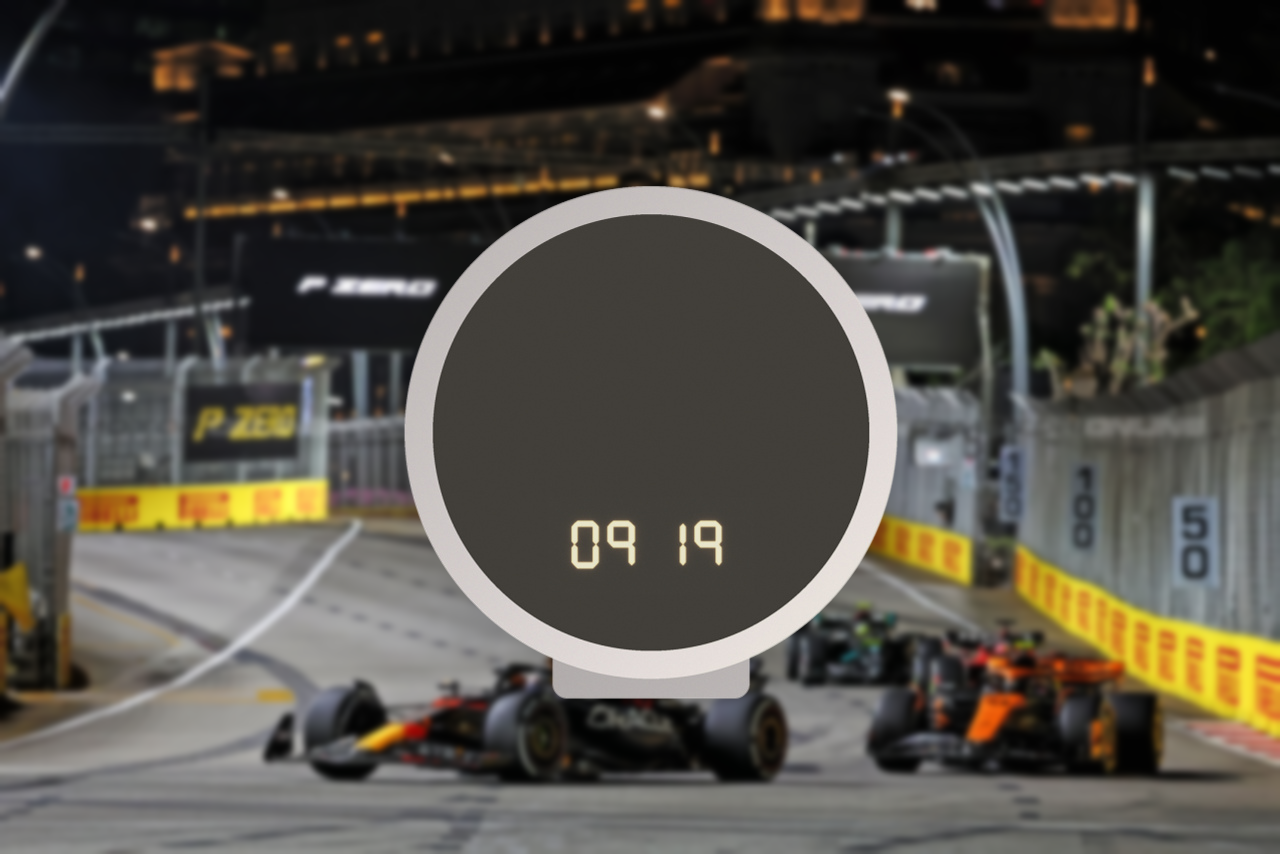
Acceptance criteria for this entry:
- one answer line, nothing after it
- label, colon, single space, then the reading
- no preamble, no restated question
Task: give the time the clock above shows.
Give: 9:19
